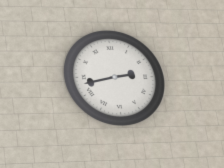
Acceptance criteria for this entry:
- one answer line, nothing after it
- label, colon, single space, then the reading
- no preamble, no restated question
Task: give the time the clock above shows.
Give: 2:43
